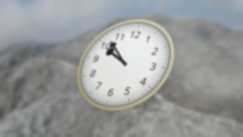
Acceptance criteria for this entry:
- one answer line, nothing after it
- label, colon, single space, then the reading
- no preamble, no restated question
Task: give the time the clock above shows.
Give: 9:52
